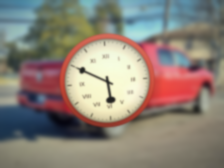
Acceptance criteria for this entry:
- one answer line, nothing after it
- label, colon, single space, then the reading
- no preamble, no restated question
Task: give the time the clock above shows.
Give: 5:50
